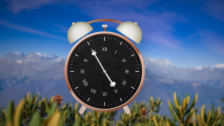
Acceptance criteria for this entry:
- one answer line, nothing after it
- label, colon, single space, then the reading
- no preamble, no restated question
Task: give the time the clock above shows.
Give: 4:55
